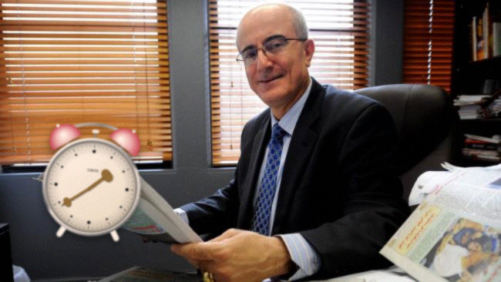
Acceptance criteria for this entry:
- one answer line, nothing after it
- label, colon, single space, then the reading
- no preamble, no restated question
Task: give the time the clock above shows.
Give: 1:39
